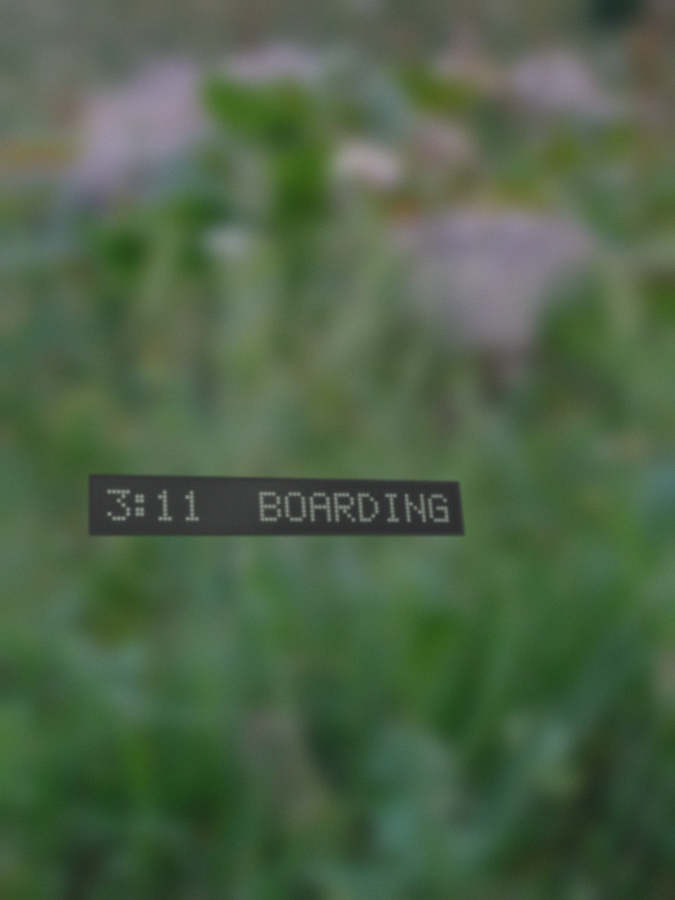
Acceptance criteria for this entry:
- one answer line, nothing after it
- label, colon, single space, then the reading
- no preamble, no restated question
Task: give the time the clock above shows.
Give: 3:11
